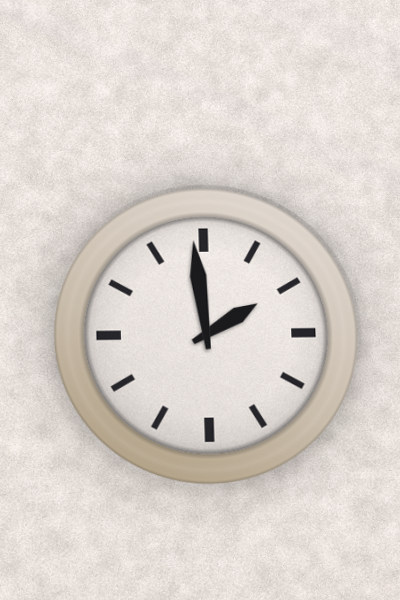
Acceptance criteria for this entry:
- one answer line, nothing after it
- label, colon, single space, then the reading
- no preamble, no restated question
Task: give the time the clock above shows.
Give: 1:59
